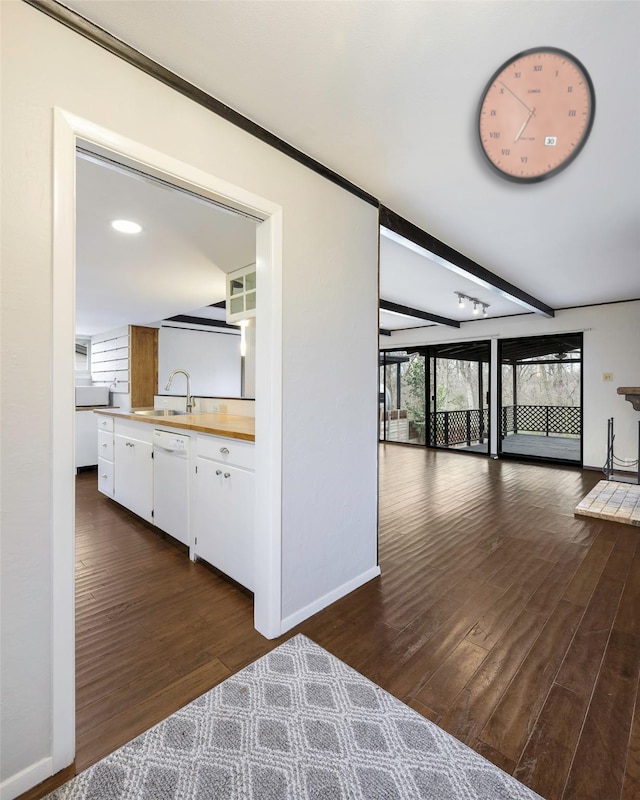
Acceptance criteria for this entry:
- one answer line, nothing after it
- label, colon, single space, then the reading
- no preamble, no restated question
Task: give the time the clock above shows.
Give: 6:51
